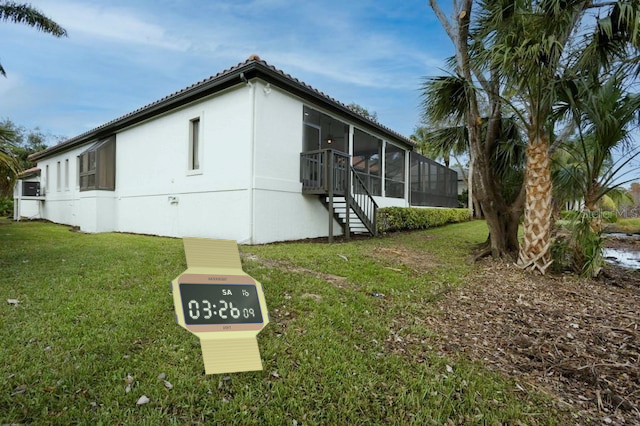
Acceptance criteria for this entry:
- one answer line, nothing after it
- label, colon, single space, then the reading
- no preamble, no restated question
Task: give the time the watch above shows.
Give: 3:26:09
